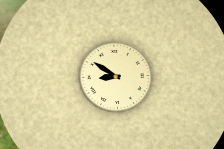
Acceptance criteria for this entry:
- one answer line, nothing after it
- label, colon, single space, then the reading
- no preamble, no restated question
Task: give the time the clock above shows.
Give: 8:51
